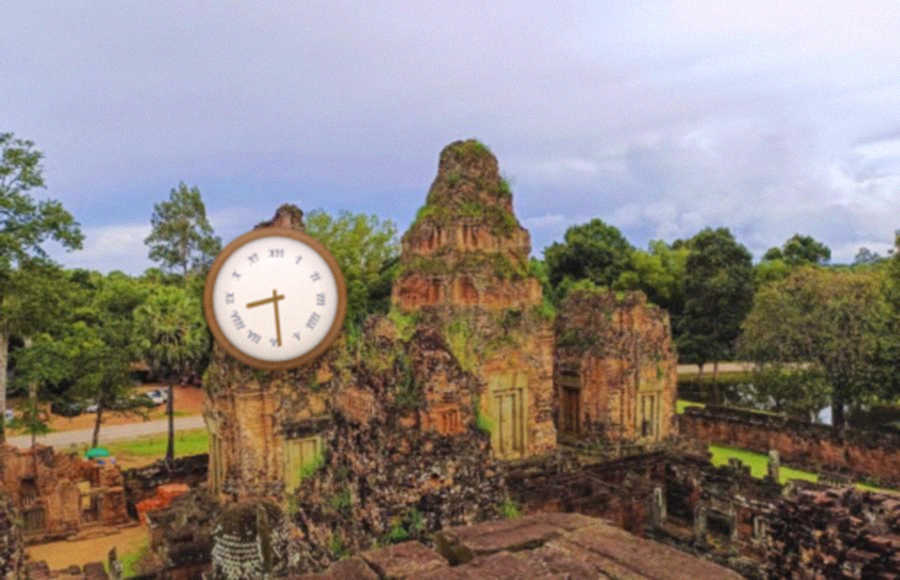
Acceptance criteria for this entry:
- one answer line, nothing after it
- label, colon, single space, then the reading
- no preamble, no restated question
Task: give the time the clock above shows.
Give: 8:29
